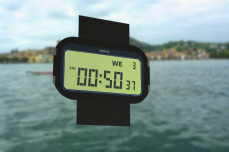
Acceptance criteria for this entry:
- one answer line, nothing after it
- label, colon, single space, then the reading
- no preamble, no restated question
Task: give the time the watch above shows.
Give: 0:50:37
